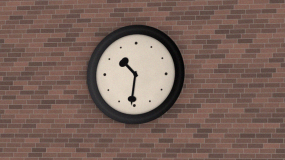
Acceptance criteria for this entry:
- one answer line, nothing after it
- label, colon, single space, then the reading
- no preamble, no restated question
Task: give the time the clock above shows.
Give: 10:31
